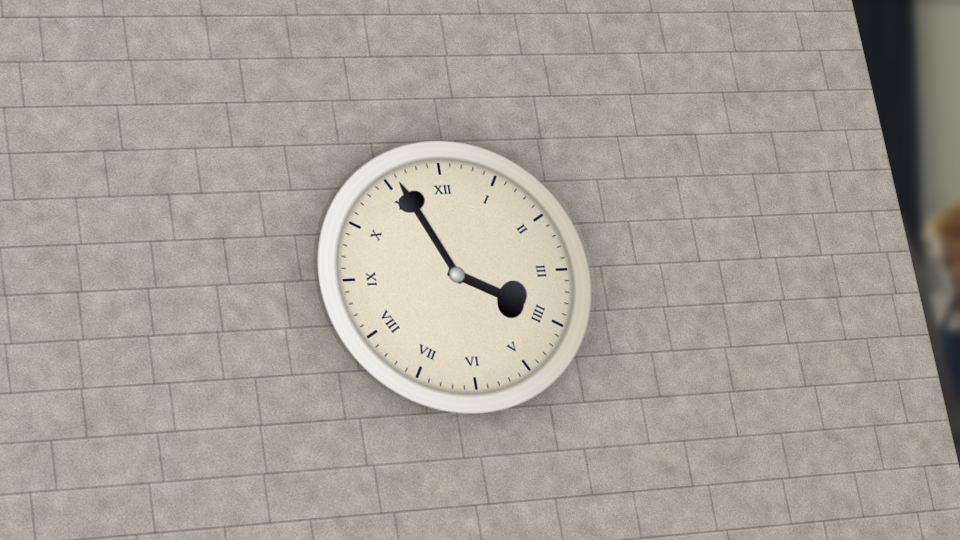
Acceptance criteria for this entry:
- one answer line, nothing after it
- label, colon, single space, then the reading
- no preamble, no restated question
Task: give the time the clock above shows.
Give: 3:56
